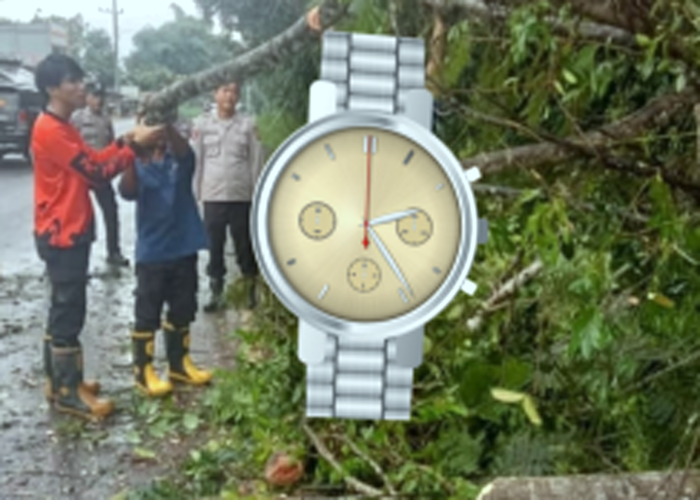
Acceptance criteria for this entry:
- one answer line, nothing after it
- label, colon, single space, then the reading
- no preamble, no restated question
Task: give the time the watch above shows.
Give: 2:24
